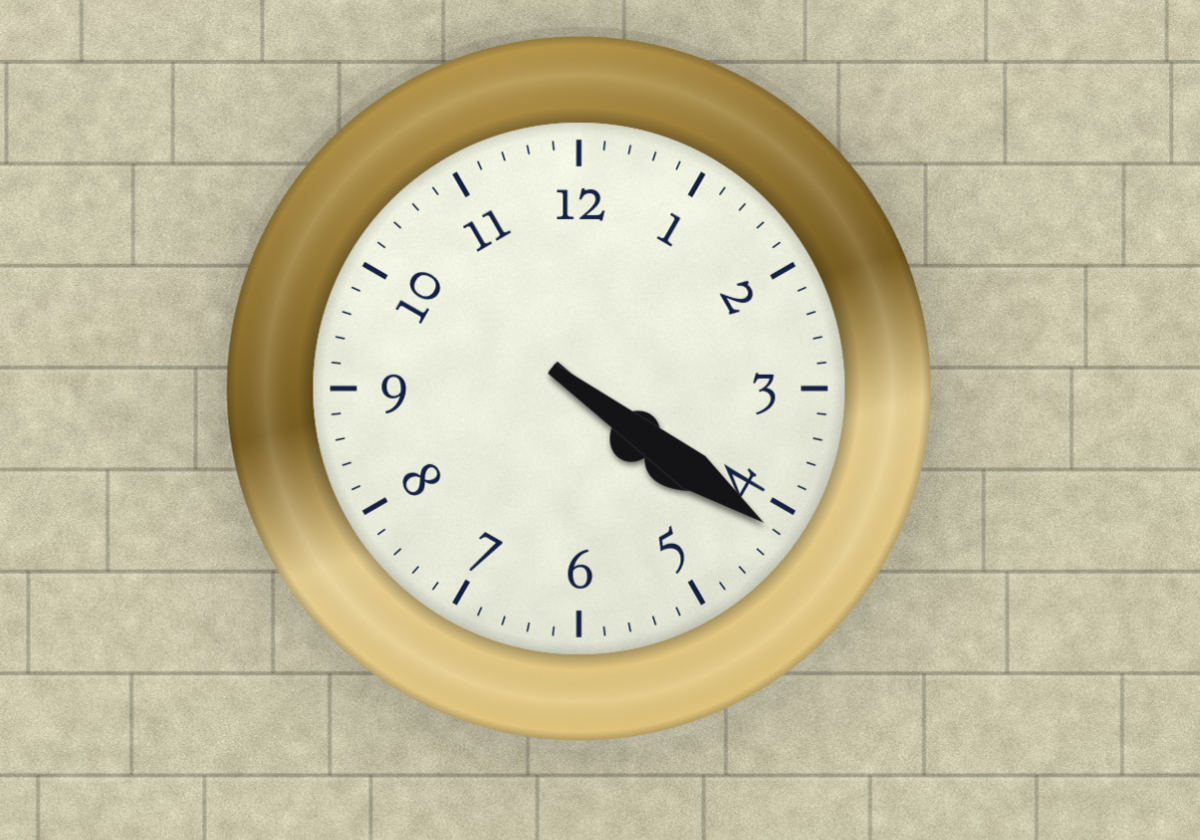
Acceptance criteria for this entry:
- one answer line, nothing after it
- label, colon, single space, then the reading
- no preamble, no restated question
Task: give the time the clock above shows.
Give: 4:21
